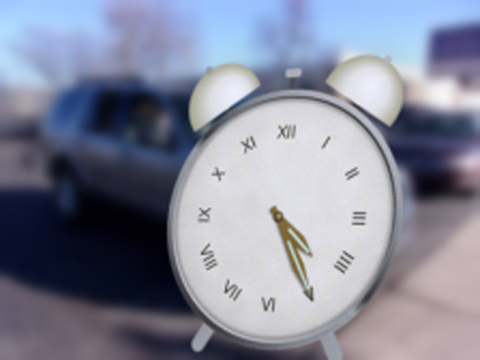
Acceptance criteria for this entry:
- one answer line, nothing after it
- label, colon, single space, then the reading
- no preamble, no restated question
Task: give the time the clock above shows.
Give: 4:25
